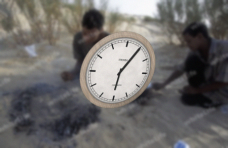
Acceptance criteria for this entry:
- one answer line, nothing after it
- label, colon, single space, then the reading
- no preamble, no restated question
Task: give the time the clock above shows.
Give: 6:05
